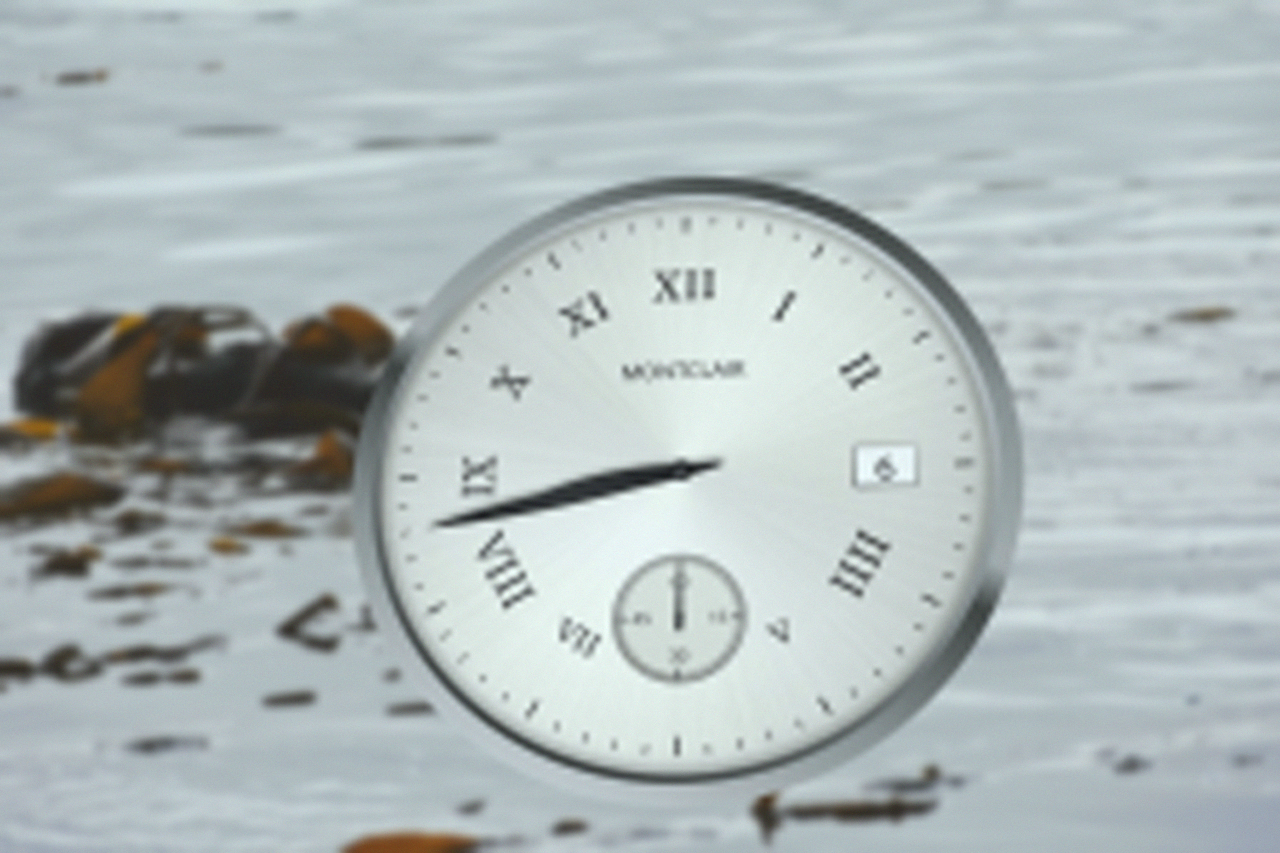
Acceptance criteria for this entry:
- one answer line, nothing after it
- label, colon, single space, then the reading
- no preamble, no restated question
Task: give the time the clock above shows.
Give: 8:43
